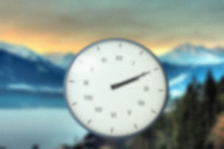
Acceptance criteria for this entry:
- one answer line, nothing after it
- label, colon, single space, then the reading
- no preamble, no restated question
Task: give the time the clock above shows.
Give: 2:10
